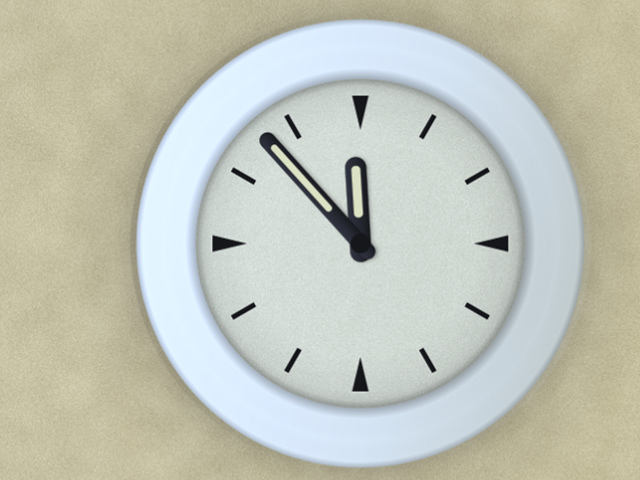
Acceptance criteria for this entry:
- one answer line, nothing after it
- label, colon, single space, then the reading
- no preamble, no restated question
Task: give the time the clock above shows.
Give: 11:53
